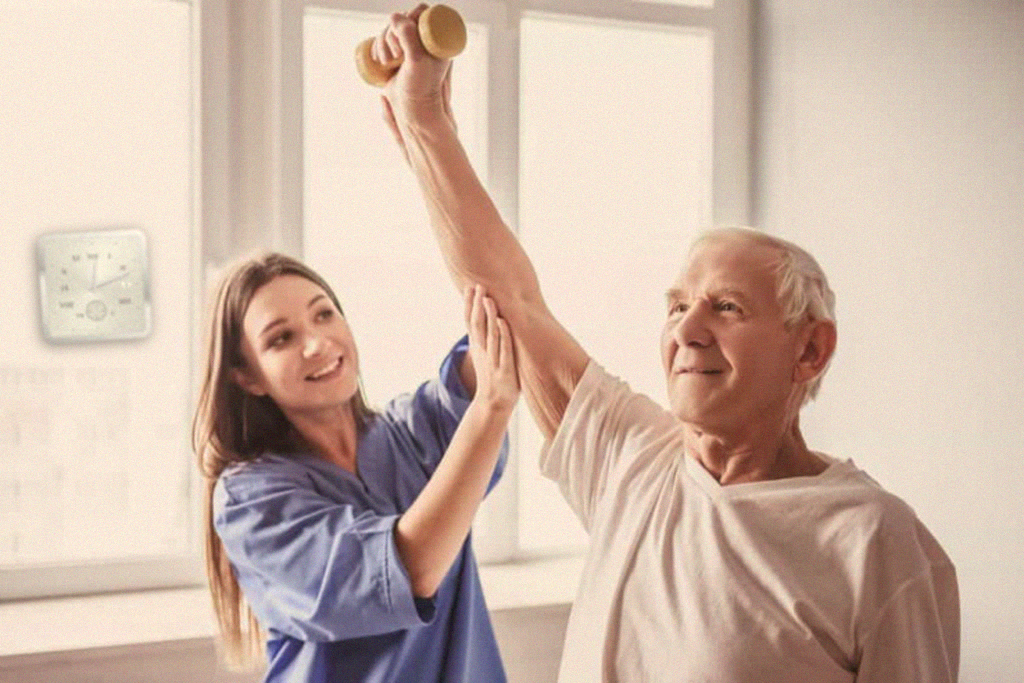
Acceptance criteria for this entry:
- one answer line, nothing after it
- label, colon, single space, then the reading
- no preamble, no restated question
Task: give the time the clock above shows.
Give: 12:12
